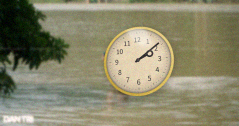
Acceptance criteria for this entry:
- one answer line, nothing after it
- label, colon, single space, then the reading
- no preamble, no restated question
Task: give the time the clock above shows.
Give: 2:09
